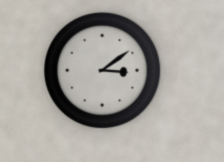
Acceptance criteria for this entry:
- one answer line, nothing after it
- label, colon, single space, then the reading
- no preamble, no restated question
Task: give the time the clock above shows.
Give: 3:09
